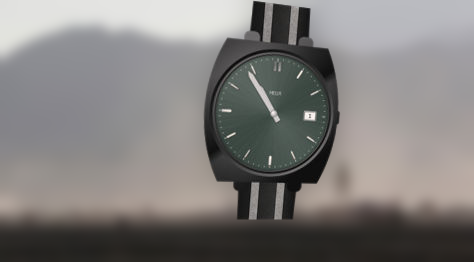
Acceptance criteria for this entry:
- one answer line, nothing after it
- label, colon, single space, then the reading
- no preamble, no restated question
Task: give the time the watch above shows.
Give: 10:54
